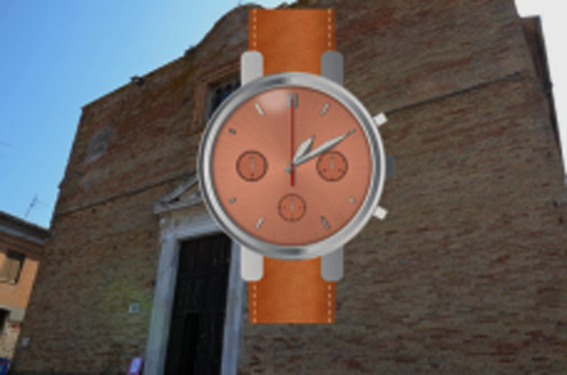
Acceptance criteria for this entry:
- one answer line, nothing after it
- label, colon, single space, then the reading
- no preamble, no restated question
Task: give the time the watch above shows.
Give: 1:10
